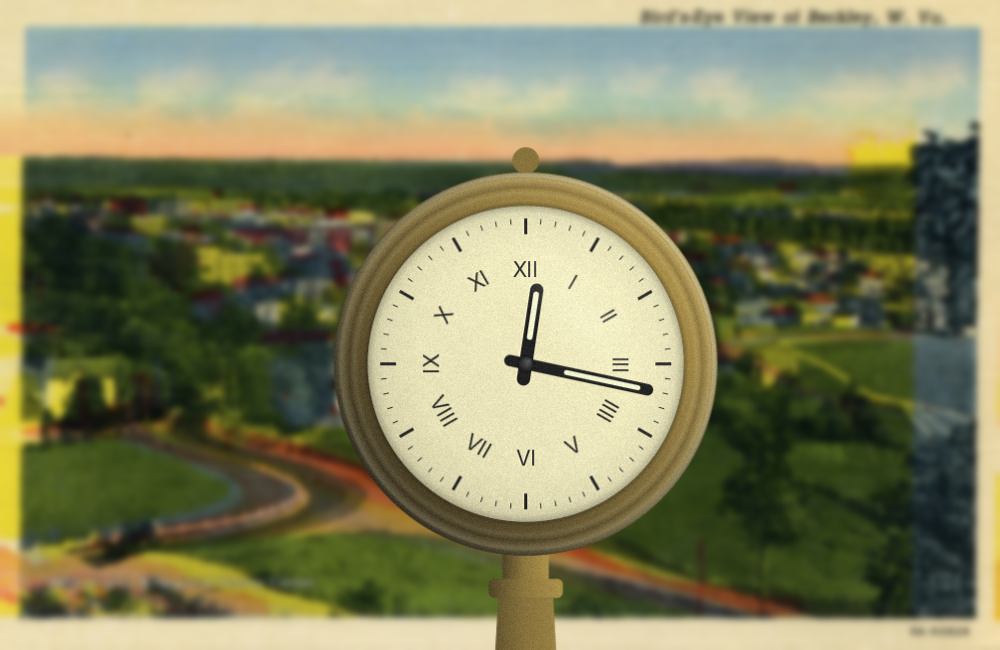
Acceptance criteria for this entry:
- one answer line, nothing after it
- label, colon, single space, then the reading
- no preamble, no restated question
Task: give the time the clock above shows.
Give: 12:17
